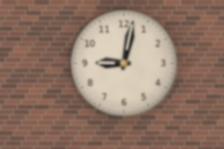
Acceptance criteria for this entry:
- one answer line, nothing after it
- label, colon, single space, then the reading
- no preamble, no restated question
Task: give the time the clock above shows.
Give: 9:02
